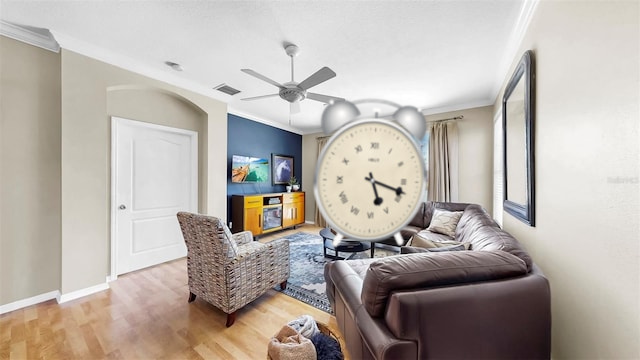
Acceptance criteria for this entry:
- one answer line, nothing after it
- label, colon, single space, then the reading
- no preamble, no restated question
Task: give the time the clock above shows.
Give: 5:18
